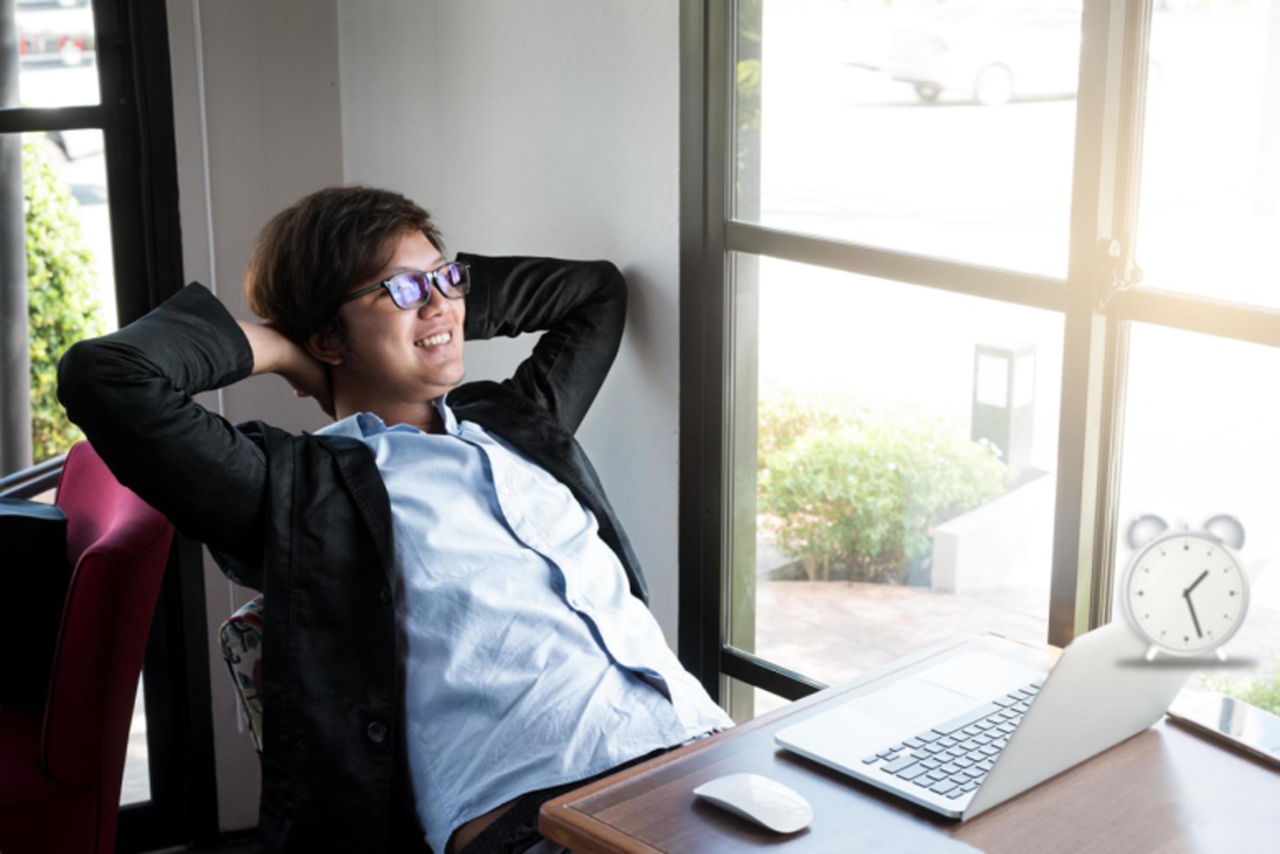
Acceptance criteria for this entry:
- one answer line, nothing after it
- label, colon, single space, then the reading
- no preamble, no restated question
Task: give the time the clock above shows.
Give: 1:27
